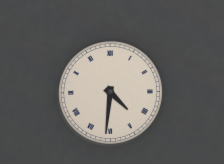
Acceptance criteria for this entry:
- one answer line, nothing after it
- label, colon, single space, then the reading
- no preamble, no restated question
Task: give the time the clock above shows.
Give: 4:31
